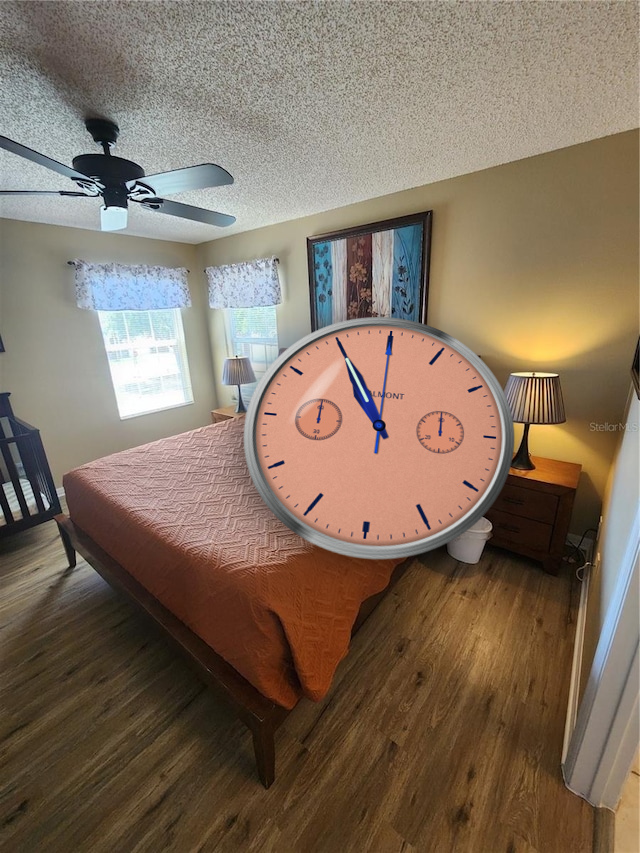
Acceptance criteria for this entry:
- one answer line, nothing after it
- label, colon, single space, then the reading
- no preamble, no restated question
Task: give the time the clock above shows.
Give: 10:55
